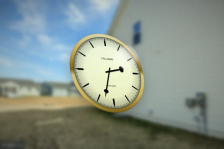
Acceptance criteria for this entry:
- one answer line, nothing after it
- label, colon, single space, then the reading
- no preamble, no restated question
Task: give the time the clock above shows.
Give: 2:33
